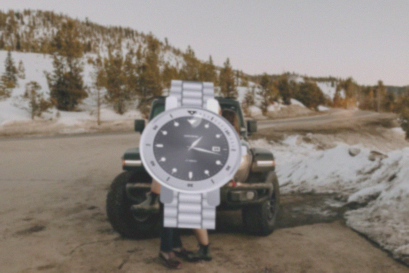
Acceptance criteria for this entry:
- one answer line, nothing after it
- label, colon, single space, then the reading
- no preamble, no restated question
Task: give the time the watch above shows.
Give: 1:17
